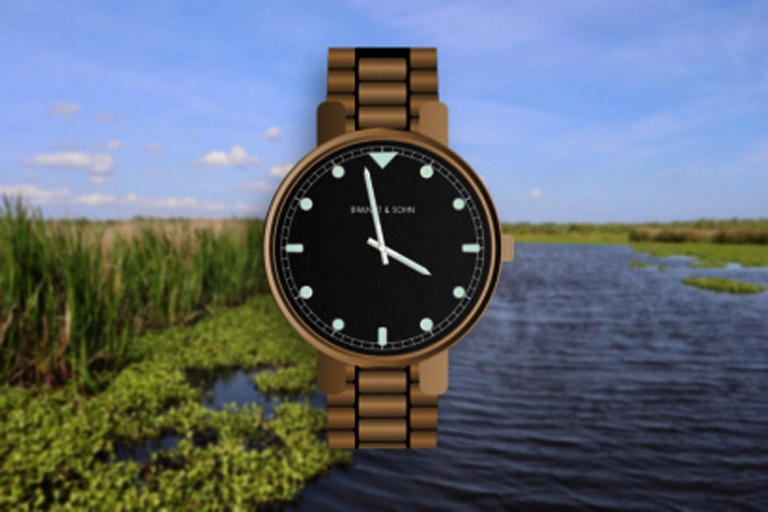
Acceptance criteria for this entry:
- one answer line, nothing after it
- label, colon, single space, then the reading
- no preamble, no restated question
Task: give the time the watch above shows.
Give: 3:58
